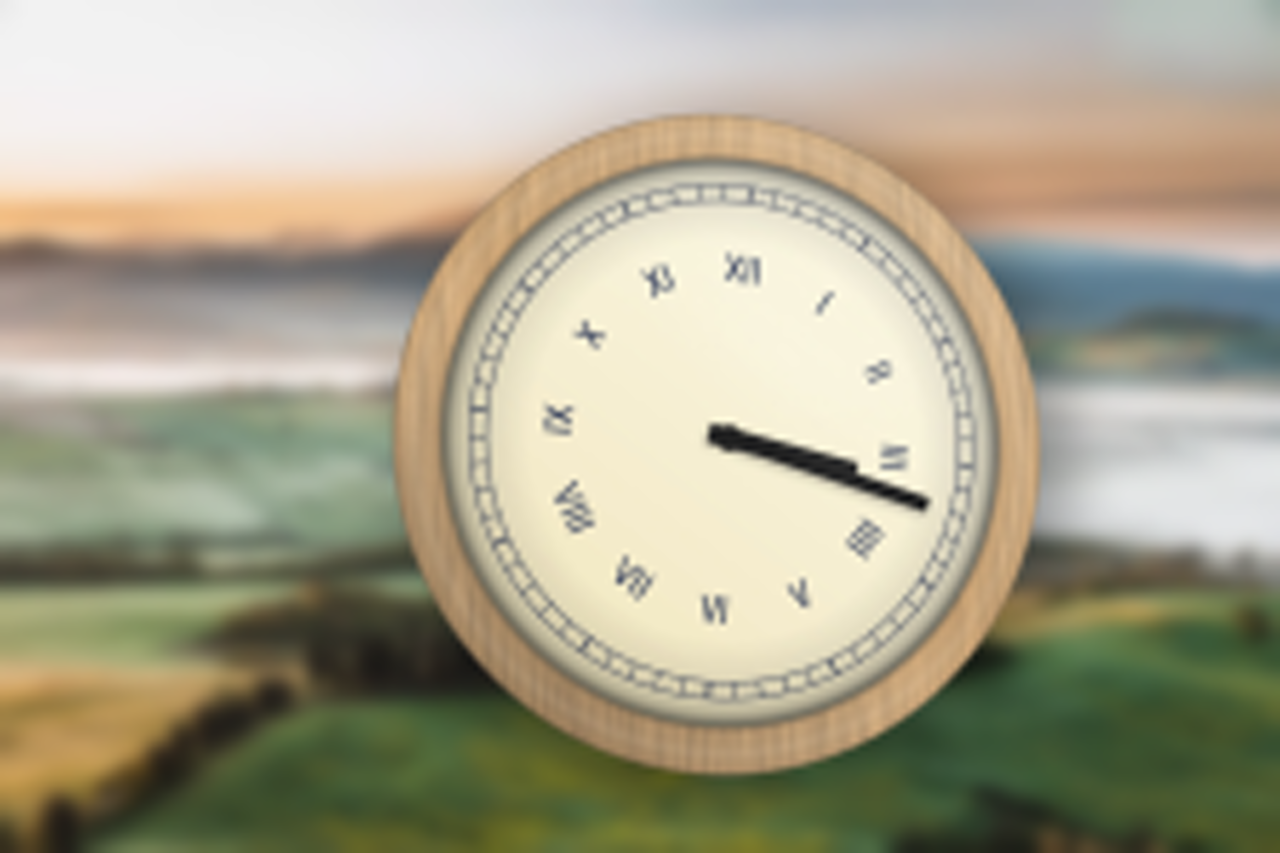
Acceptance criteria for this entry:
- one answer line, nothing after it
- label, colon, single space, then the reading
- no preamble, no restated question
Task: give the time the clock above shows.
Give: 3:17
